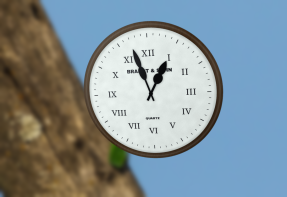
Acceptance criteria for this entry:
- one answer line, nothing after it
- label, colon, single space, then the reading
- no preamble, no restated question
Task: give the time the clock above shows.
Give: 12:57
